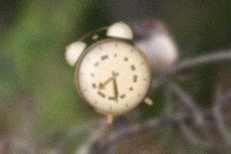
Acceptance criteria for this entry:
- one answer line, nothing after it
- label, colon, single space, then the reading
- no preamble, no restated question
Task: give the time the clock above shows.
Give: 8:33
